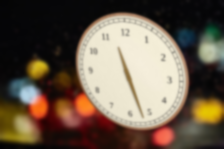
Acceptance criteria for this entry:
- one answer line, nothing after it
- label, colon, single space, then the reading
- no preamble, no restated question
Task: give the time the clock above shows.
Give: 11:27
